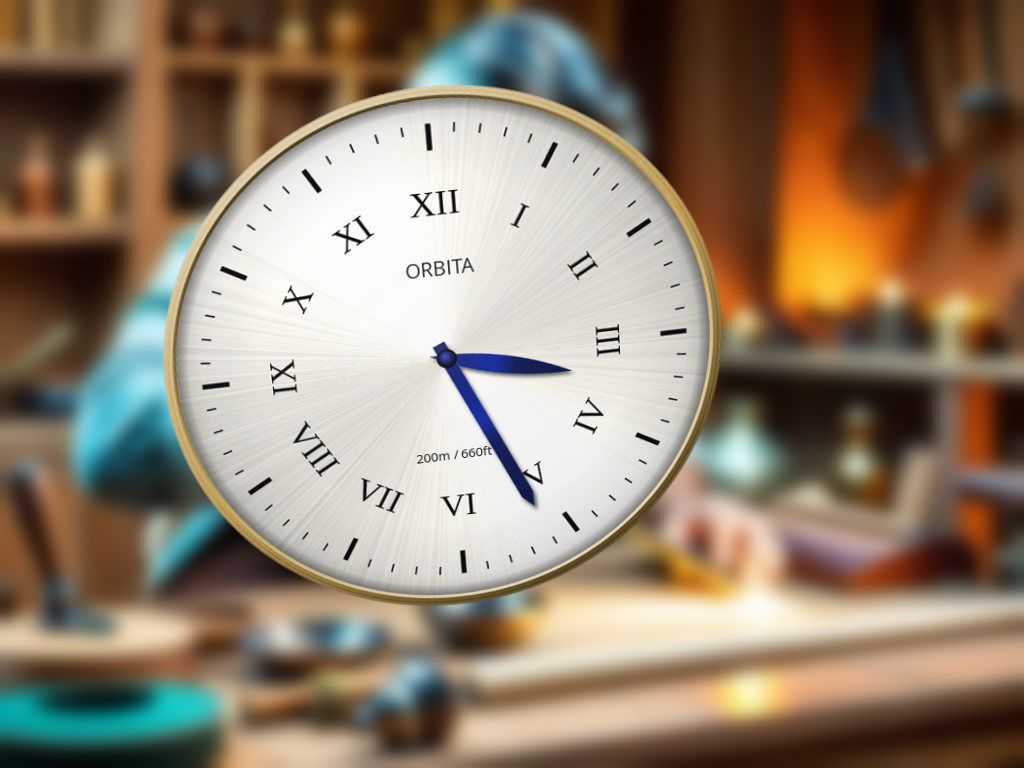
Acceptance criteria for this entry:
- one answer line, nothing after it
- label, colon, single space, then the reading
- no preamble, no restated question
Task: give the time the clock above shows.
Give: 3:26
